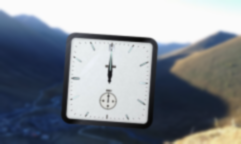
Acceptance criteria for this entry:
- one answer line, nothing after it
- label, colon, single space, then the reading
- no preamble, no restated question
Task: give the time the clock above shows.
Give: 12:00
